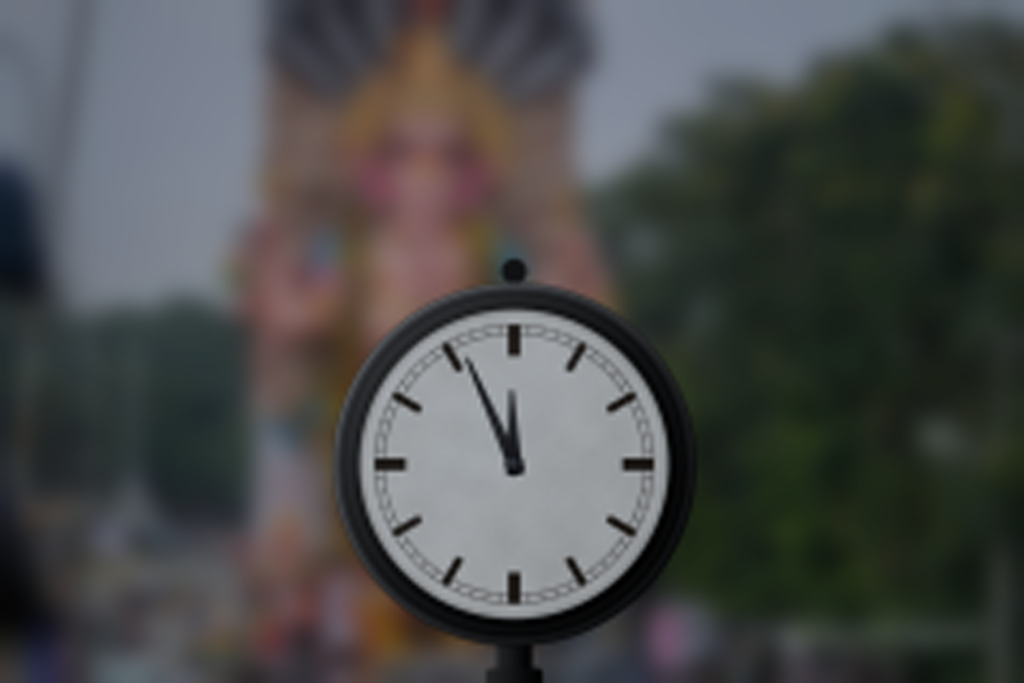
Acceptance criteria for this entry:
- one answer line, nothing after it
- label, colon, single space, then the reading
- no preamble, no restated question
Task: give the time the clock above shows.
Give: 11:56
